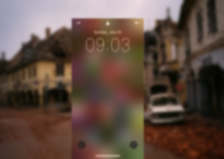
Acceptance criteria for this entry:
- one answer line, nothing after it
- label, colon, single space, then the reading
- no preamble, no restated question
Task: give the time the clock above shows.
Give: 9:03
